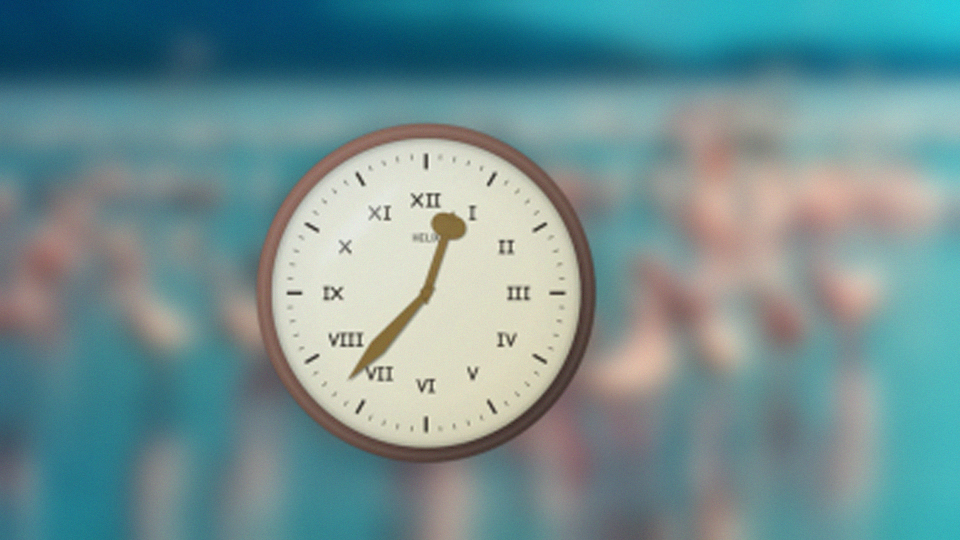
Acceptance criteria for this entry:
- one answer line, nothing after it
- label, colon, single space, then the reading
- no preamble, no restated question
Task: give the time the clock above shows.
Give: 12:37
